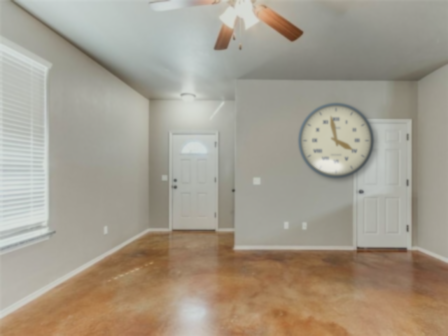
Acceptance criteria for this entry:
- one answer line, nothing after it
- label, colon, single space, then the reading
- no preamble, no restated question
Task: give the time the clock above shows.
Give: 3:58
